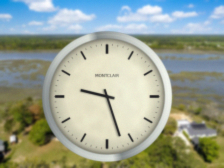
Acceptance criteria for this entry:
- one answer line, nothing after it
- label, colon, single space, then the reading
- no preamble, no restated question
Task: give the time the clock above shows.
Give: 9:27
